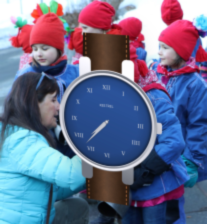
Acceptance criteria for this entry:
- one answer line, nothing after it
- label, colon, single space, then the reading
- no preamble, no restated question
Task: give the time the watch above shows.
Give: 7:37
